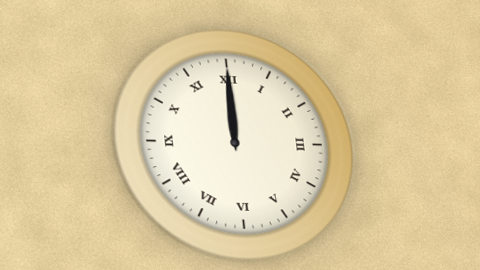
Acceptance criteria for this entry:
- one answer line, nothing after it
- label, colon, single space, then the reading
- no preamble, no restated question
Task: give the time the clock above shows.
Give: 12:00
